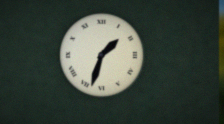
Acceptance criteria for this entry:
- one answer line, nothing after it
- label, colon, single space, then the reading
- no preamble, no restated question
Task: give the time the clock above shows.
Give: 1:33
